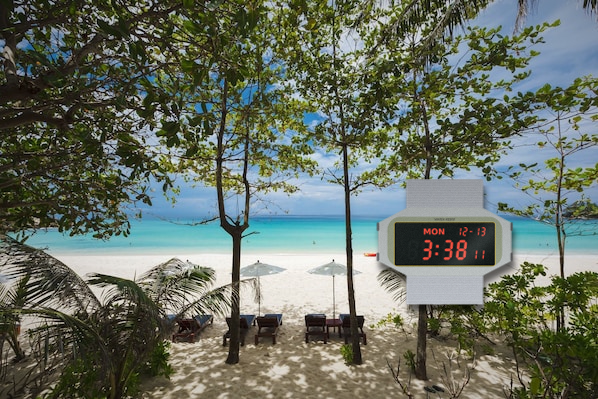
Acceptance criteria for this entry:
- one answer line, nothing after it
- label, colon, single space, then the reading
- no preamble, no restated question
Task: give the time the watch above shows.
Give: 3:38:11
